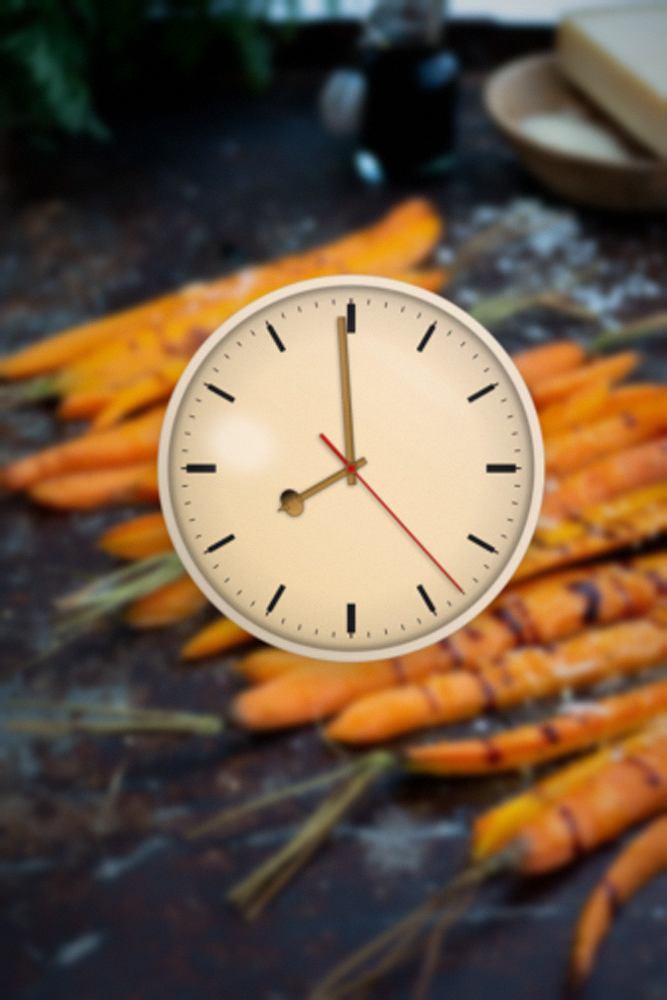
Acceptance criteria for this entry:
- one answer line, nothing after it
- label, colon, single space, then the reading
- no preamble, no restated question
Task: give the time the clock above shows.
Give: 7:59:23
